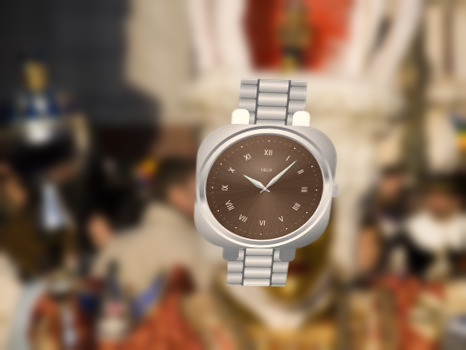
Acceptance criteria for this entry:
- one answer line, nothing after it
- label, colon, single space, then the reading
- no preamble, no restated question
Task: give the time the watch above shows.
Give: 10:07
